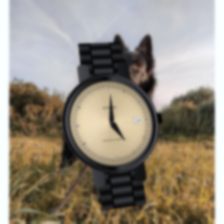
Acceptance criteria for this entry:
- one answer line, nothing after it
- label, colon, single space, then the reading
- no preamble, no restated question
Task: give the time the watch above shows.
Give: 5:01
